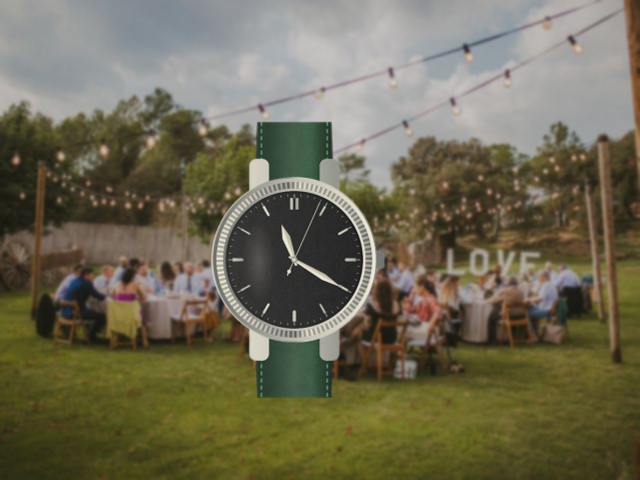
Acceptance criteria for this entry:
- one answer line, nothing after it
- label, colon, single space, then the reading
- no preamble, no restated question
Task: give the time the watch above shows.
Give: 11:20:04
